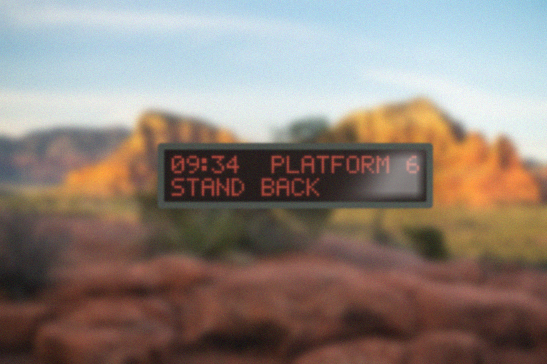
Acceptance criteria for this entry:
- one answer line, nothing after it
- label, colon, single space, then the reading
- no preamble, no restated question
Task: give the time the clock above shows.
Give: 9:34
